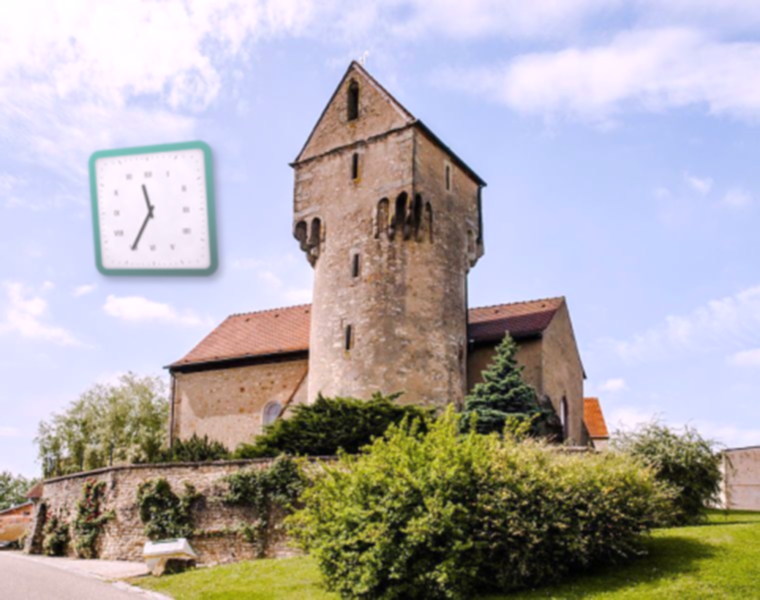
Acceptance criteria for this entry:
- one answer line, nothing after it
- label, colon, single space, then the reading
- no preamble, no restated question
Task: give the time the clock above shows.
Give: 11:35
